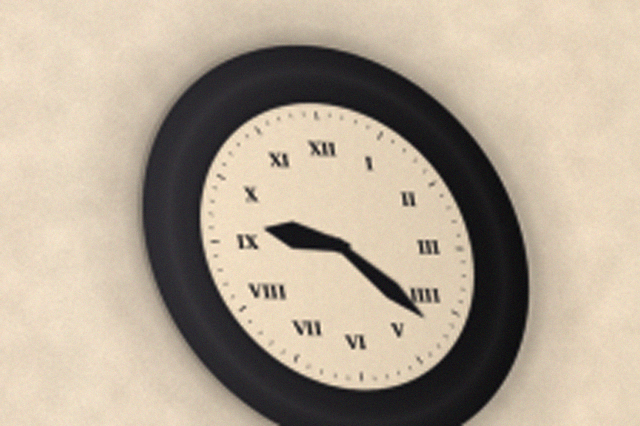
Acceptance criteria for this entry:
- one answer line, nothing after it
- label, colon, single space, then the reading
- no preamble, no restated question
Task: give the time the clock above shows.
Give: 9:22
